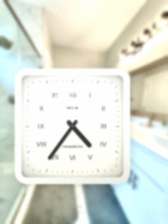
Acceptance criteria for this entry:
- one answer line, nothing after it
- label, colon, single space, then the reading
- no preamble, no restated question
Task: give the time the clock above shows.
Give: 4:36
